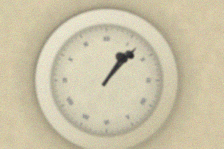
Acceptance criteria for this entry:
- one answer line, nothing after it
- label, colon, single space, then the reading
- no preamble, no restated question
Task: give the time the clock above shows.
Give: 1:07
